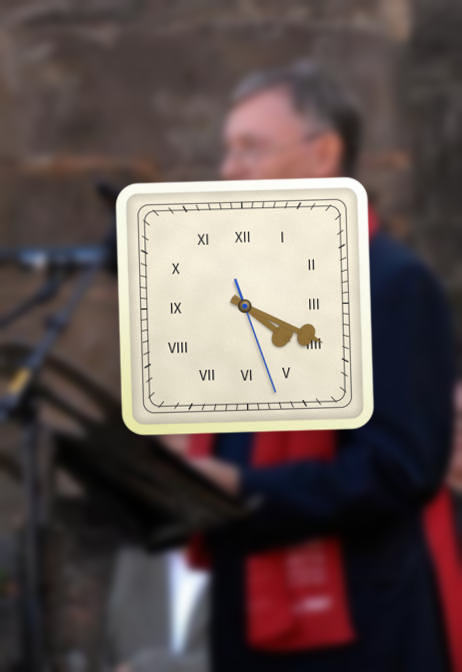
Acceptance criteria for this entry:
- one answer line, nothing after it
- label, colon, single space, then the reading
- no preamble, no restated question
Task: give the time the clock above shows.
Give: 4:19:27
